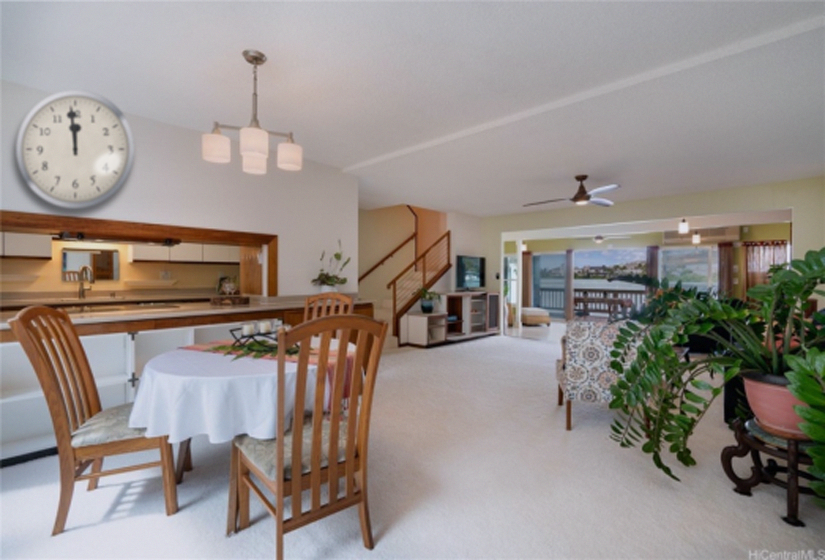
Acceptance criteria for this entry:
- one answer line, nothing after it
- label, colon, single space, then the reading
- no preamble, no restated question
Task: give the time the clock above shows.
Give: 11:59
